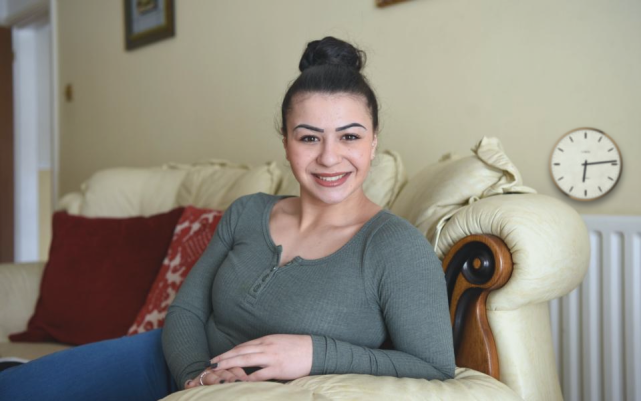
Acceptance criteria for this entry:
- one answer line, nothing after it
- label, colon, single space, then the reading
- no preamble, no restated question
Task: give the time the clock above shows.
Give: 6:14
